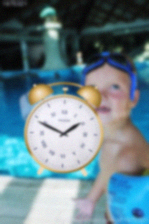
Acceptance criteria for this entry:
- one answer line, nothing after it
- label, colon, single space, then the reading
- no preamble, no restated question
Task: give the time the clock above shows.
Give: 1:49
